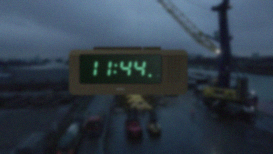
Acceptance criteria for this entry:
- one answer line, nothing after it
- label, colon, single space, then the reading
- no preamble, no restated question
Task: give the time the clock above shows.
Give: 11:44
